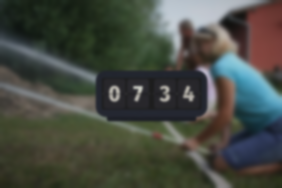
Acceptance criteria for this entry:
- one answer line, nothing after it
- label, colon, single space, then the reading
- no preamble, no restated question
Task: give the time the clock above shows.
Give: 7:34
